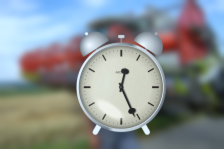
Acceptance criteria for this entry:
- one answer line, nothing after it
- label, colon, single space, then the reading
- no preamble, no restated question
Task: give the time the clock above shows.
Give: 12:26
